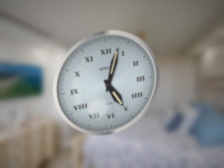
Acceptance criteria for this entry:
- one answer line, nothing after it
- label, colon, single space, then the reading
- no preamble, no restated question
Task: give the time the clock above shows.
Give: 5:03
